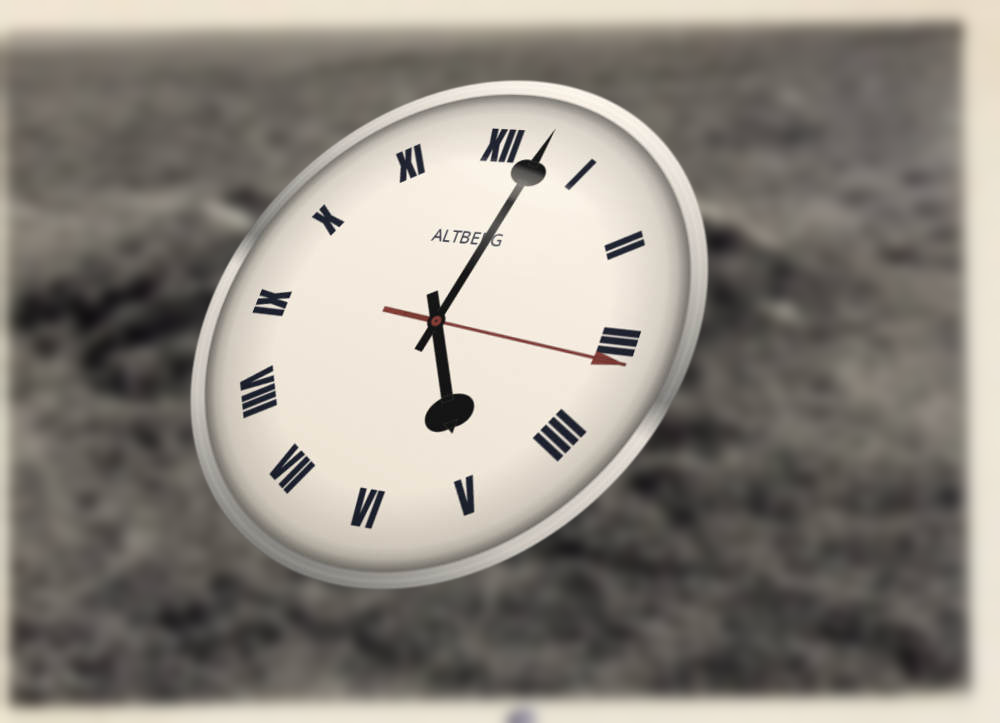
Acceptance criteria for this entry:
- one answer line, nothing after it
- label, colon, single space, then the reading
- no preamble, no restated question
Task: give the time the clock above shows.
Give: 5:02:16
